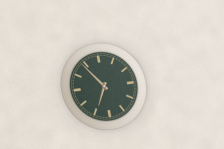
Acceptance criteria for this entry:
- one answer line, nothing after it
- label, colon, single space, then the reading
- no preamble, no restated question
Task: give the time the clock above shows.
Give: 6:54
